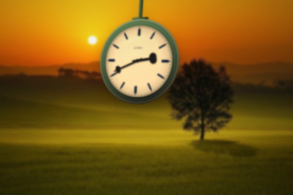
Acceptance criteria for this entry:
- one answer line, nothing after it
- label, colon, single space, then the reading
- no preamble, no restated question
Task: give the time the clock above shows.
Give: 2:41
